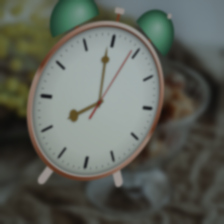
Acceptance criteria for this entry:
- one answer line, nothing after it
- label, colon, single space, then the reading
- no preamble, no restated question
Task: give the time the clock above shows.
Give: 7:59:04
